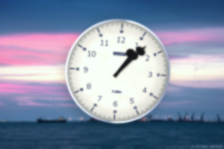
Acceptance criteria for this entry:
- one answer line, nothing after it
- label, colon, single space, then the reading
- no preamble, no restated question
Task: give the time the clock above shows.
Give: 1:07
